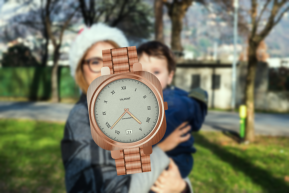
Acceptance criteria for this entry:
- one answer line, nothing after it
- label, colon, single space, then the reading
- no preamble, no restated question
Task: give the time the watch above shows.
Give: 4:38
